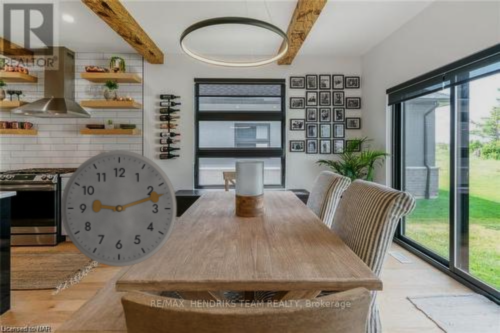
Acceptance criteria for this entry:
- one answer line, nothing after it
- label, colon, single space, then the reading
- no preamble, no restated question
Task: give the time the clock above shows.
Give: 9:12
